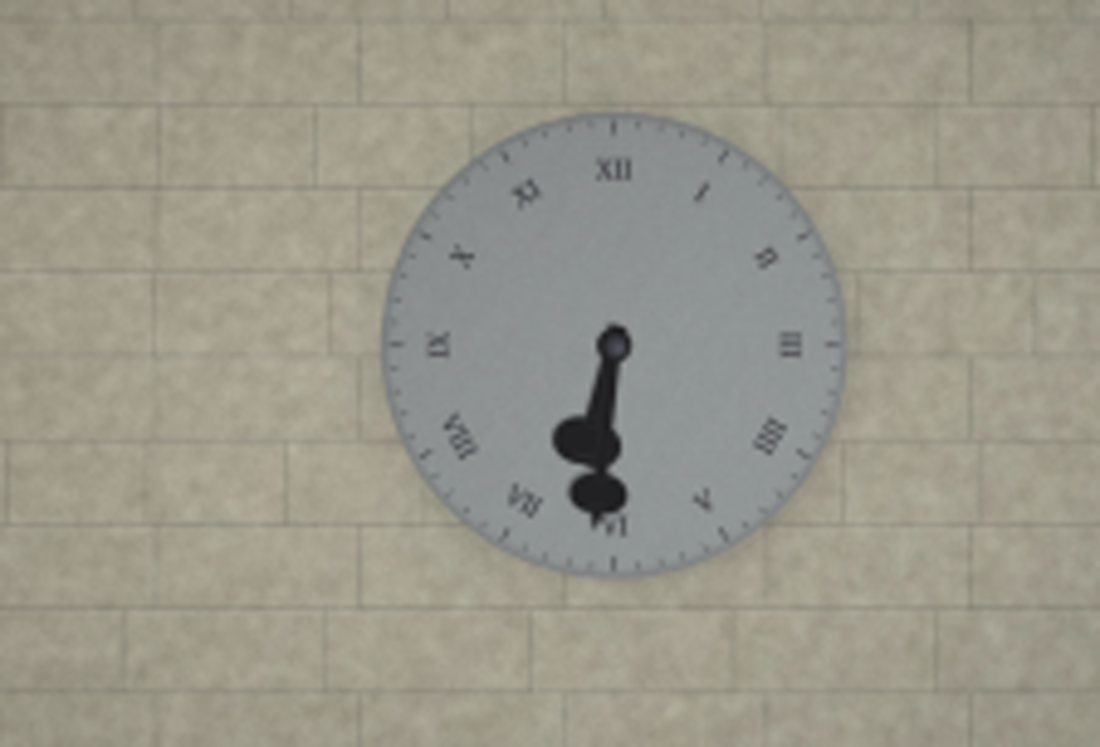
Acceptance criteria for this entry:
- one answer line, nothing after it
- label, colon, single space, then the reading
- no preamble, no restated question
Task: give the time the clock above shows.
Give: 6:31
